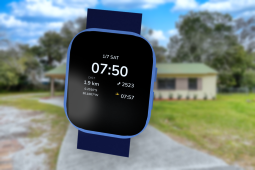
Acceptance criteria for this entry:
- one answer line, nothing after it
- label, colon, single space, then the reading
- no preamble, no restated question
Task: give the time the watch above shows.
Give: 7:50
